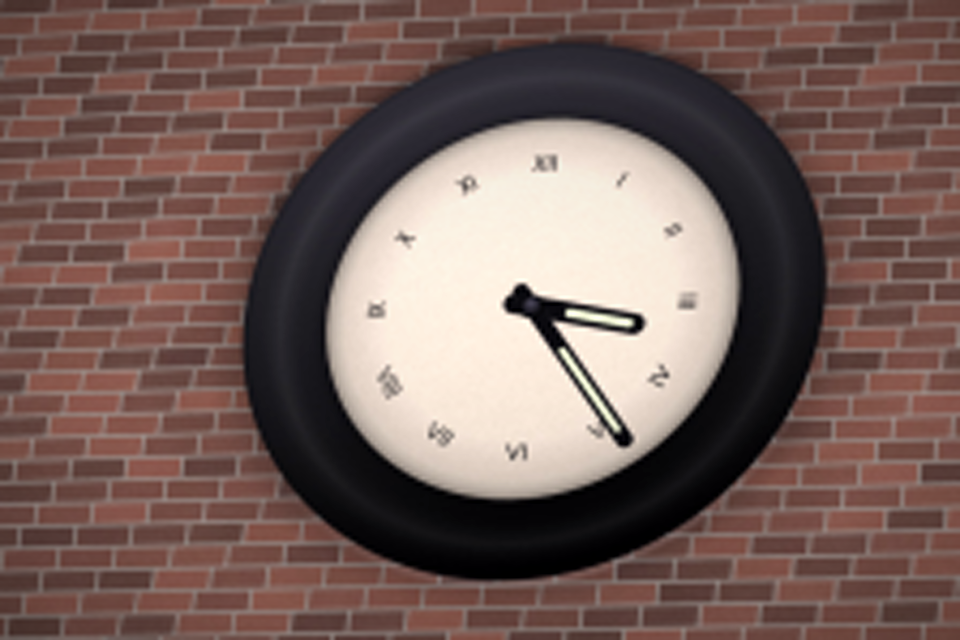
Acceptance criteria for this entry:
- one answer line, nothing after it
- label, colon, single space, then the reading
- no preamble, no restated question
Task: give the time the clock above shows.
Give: 3:24
